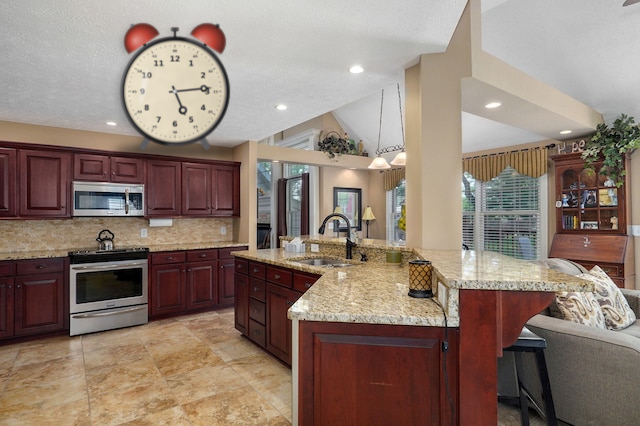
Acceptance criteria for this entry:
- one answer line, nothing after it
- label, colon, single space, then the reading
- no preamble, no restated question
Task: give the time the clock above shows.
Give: 5:14
